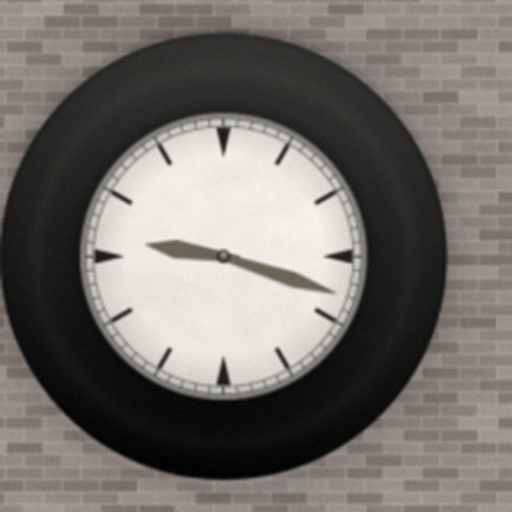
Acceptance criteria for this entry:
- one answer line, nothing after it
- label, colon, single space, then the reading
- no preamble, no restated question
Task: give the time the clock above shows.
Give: 9:18
